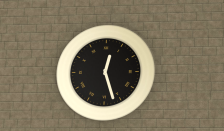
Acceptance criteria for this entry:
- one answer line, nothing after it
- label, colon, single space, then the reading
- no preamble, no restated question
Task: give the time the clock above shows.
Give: 12:27
